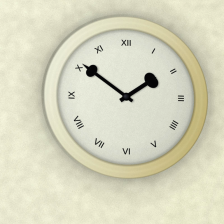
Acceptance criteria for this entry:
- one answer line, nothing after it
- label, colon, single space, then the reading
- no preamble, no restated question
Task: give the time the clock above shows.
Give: 1:51
